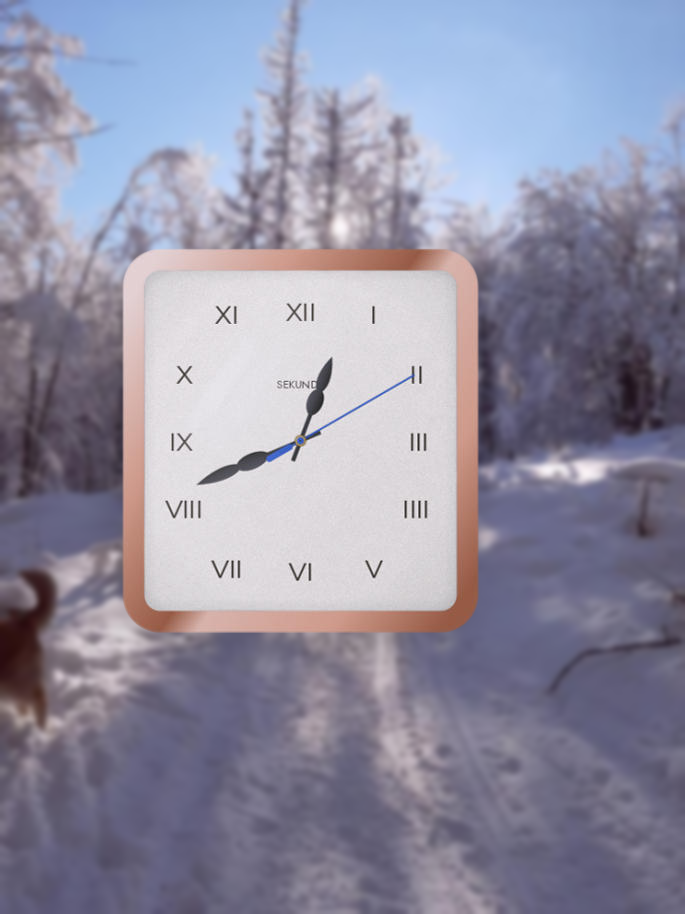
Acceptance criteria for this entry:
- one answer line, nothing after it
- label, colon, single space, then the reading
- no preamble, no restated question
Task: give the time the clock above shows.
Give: 12:41:10
